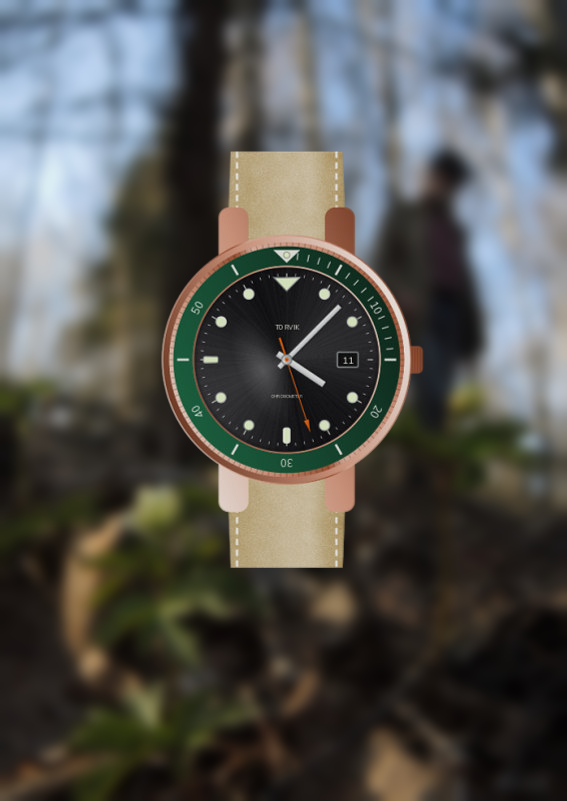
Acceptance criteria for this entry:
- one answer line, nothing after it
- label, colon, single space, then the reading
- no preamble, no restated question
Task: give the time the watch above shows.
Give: 4:07:27
